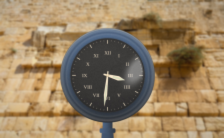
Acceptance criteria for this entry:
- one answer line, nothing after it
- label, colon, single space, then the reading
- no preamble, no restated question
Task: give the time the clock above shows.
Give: 3:31
